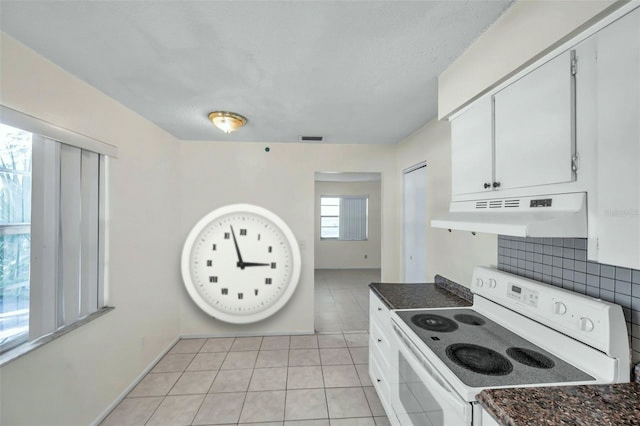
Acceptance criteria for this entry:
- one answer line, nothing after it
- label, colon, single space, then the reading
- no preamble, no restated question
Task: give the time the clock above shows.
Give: 2:57
